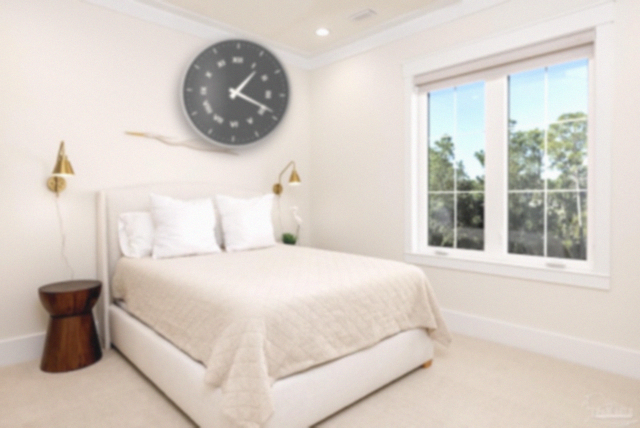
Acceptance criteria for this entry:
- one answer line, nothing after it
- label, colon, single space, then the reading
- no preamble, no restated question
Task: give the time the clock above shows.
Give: 1:19
